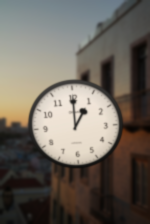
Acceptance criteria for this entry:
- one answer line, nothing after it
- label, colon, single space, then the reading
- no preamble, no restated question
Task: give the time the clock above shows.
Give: 1:00
